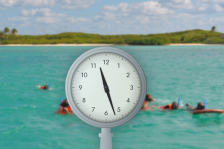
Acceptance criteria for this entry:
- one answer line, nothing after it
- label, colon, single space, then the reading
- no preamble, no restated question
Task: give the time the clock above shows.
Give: 11:27
